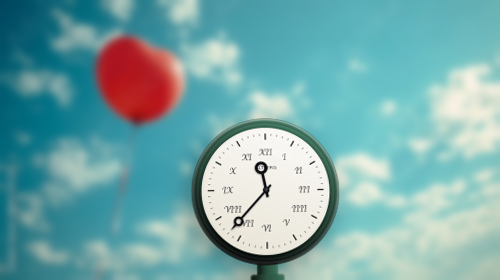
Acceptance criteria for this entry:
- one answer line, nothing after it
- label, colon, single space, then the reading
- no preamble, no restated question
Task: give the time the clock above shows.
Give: 11:37
